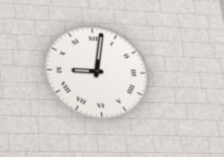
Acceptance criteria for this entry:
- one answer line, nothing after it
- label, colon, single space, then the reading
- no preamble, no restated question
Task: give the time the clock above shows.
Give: 9:02
